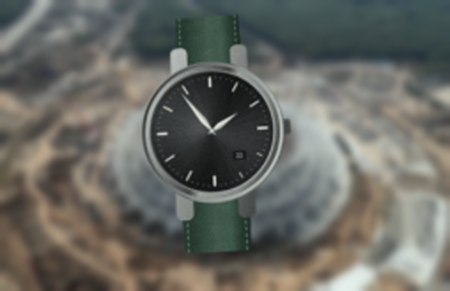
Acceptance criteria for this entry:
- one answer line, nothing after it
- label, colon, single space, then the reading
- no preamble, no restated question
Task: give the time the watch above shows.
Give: 1:54
